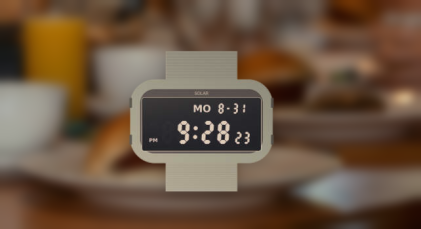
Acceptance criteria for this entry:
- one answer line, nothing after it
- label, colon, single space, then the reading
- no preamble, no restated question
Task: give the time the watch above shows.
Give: 9:28:23
